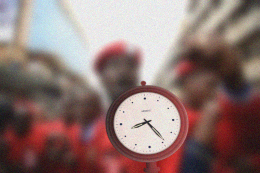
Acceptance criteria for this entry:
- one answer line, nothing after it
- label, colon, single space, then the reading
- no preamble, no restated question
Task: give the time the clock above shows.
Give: 8:24
